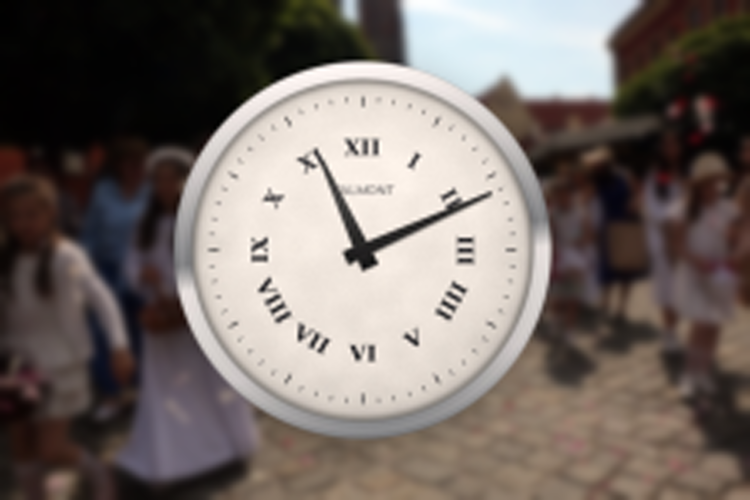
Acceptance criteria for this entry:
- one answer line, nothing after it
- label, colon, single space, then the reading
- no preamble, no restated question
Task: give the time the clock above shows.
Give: 11:11
